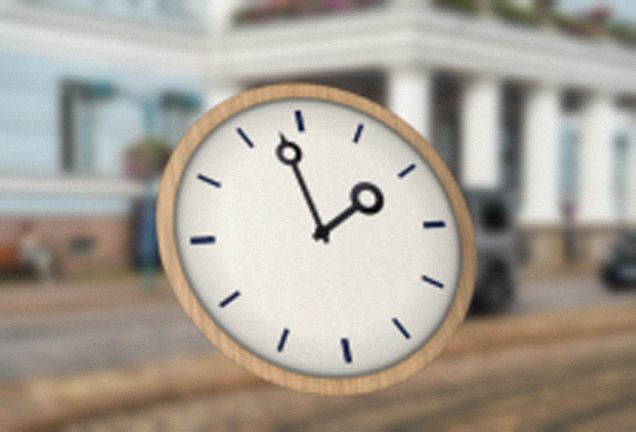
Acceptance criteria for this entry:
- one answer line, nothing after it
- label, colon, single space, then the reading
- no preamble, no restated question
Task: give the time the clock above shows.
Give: 1:58
